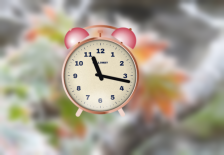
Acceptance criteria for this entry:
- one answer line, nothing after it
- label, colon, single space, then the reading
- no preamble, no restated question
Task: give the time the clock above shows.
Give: 11:17
